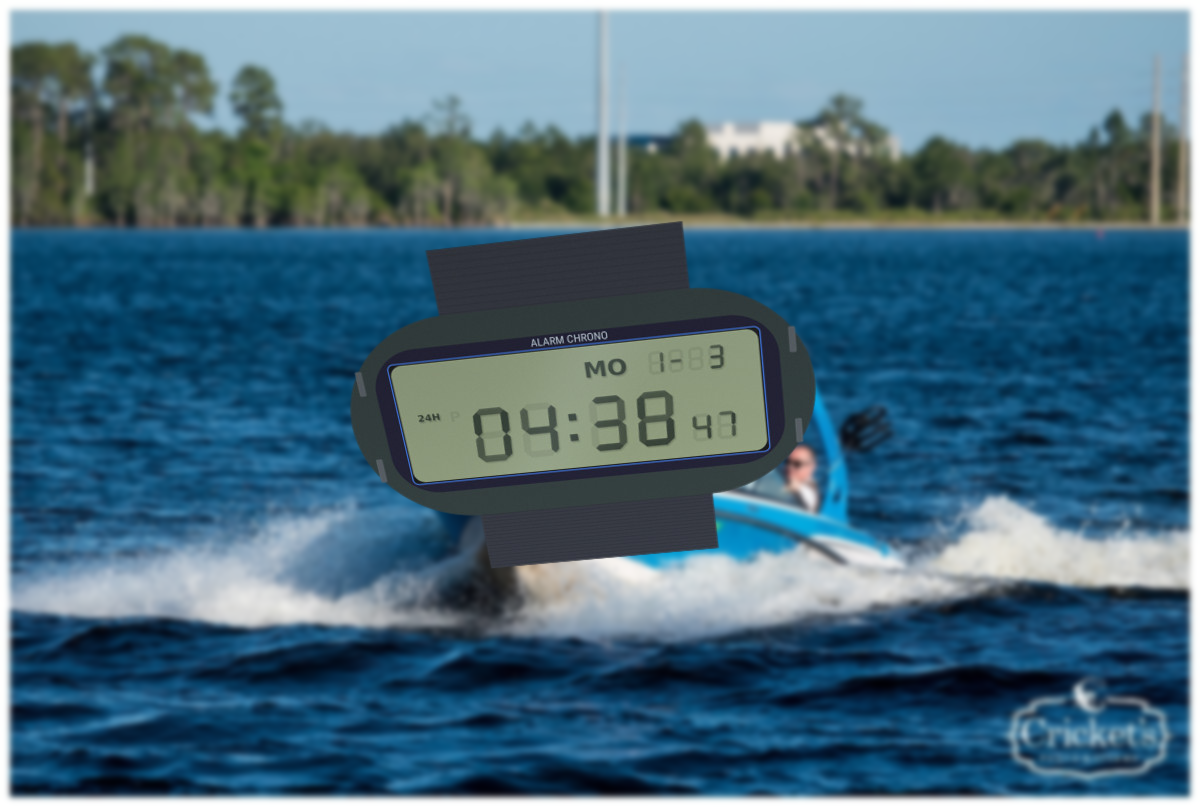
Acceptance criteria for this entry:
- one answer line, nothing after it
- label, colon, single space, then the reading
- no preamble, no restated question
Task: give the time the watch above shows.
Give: 4:38:47
